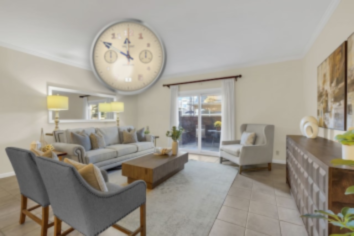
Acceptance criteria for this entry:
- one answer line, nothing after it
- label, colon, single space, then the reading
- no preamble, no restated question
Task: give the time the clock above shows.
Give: 11:50
